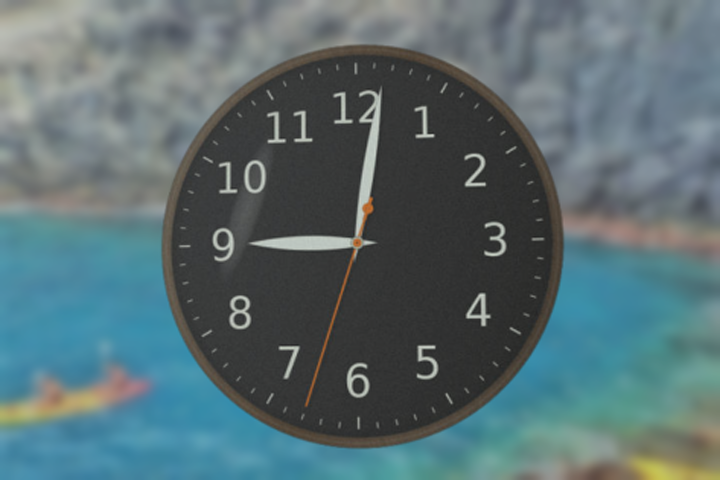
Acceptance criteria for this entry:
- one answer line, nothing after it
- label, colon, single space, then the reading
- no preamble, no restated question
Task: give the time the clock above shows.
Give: 9:01:33
